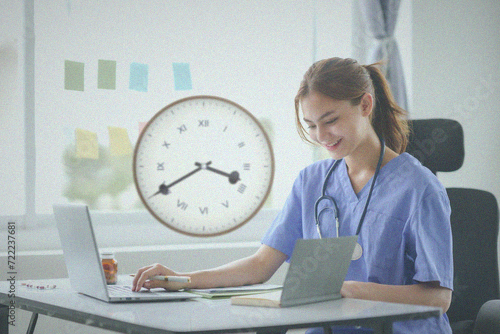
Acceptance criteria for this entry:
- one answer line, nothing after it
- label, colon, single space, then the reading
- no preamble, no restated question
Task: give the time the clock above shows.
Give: 3:40
